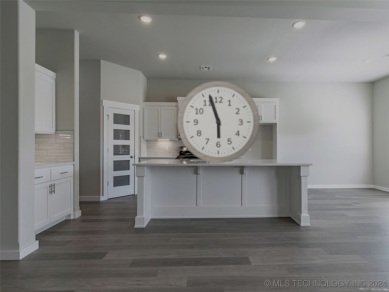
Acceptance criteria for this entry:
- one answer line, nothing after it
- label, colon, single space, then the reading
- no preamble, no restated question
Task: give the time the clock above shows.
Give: 5:57
